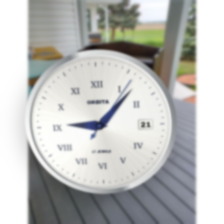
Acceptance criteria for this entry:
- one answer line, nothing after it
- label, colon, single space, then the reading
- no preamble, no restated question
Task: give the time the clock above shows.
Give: 9:07:06
